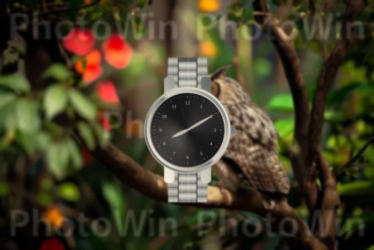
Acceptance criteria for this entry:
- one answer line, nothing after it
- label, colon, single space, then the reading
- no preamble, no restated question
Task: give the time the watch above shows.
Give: 8:10
